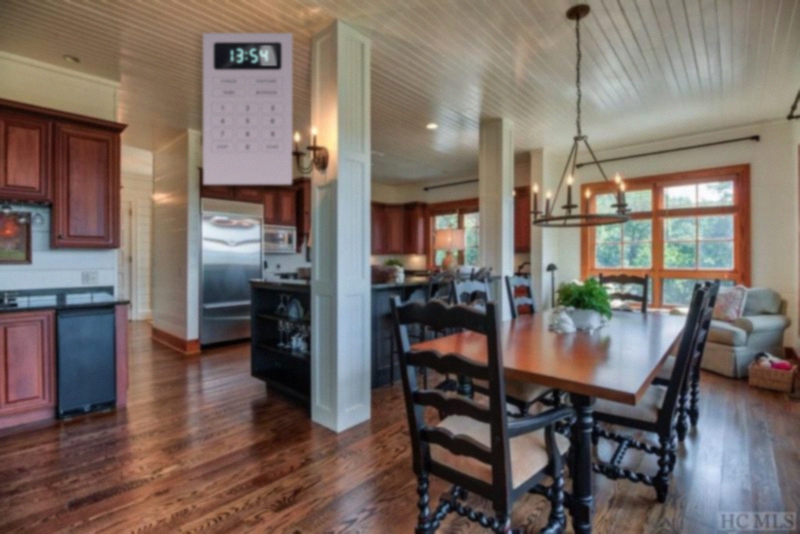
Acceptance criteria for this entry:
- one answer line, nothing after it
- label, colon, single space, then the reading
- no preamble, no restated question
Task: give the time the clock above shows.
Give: 13:54
